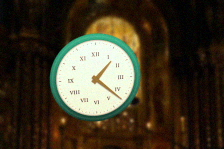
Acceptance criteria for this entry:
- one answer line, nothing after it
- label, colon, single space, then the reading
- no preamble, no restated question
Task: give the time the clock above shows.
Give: 1:22
